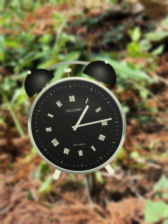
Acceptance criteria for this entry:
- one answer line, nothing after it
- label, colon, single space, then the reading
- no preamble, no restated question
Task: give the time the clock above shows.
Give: 1:14
